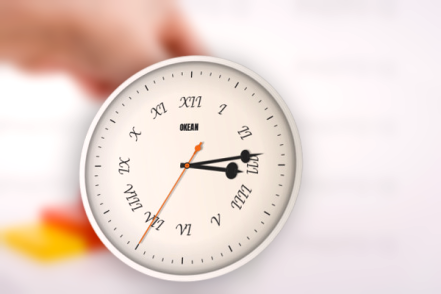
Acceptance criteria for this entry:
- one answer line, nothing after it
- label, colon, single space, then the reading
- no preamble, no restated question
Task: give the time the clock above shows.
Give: 3:13:35
